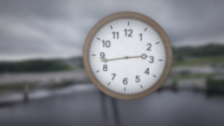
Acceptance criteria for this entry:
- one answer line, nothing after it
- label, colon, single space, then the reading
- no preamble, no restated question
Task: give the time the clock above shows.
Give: 2:43
